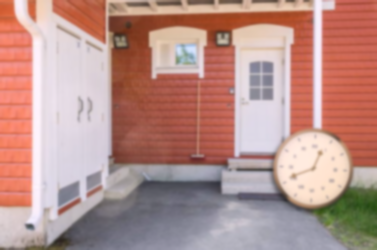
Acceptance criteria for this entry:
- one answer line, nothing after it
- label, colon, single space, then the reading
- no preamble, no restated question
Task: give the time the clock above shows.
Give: 12:41
